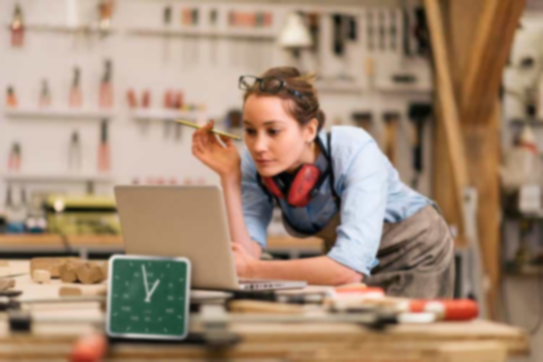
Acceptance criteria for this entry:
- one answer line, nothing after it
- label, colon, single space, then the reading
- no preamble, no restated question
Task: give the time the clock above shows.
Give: 12:58
